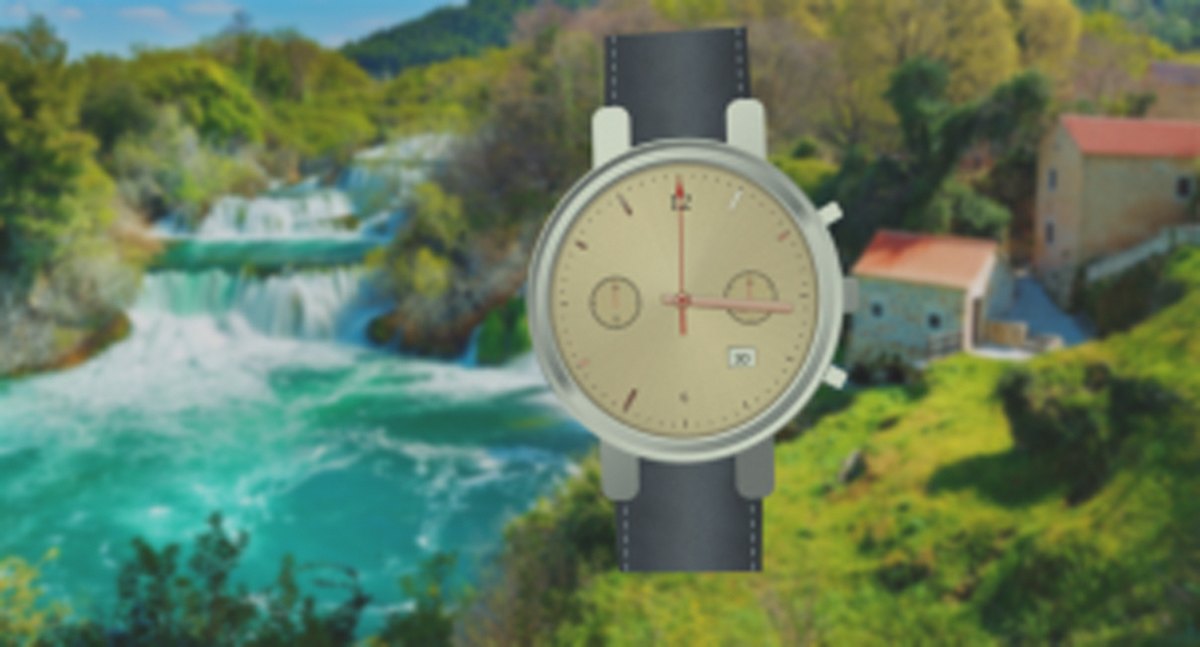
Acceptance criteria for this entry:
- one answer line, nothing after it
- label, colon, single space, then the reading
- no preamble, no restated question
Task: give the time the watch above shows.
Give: 3:16
